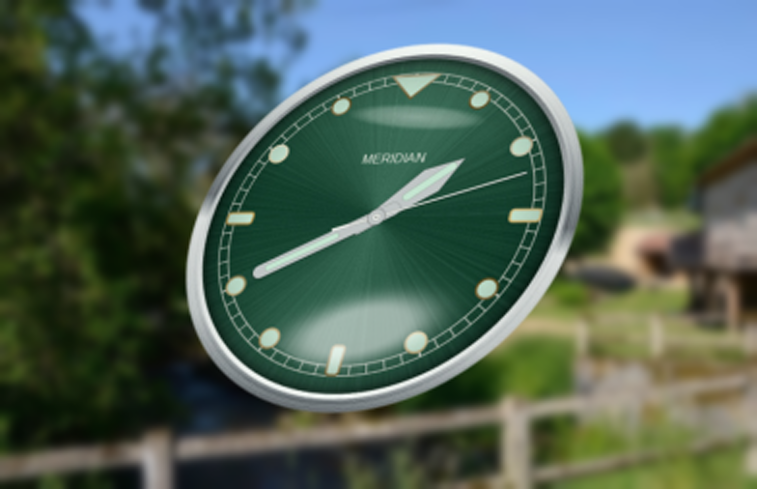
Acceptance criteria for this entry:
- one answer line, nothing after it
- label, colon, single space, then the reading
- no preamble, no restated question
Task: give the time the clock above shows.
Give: 1:40:12
